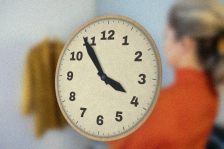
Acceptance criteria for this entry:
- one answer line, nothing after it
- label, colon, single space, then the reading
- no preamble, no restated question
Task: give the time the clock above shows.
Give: 3:54
